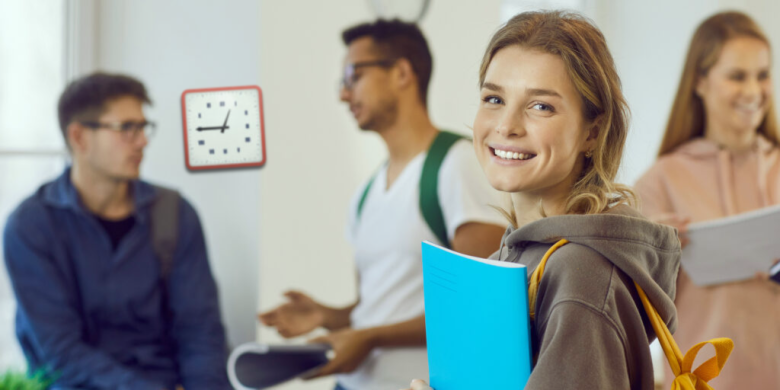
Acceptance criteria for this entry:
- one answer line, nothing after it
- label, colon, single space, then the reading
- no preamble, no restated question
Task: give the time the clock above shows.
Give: 12:45
